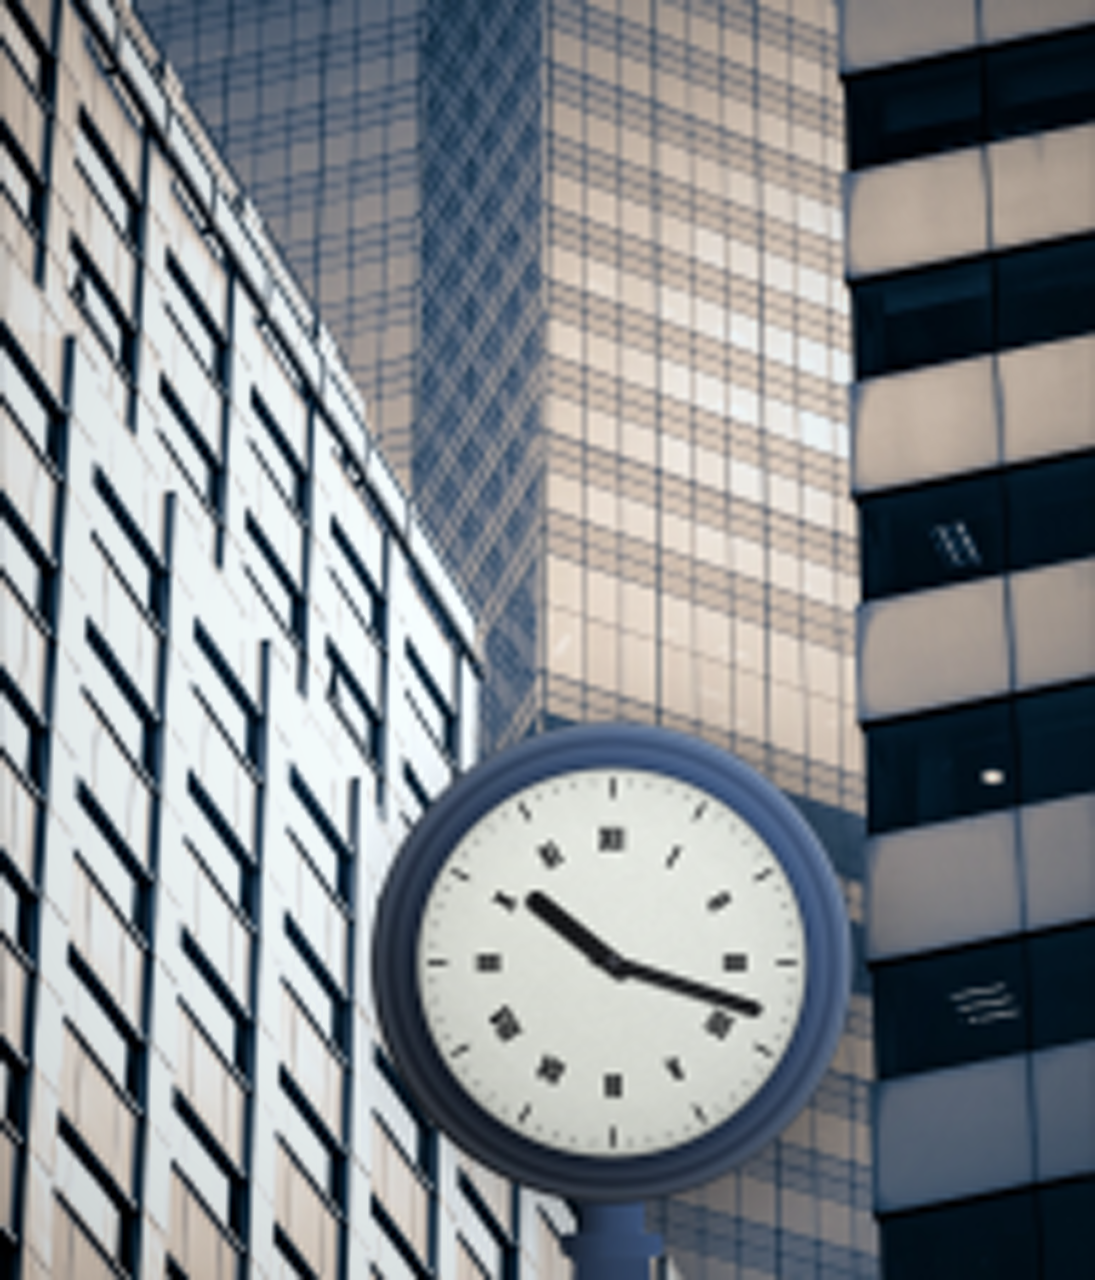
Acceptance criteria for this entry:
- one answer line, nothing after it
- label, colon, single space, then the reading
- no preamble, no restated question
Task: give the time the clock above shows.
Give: 10:18
